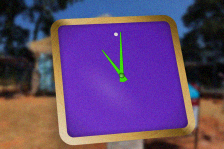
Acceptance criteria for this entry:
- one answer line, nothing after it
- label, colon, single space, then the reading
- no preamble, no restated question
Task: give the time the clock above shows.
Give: 11:01
